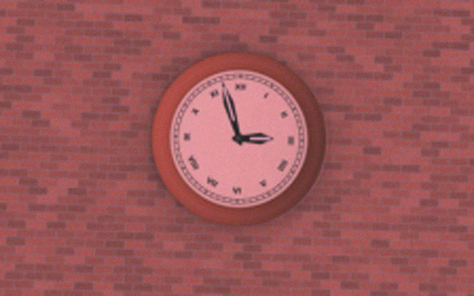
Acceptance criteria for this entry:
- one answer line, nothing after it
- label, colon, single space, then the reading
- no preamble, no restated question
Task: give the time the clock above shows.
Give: 2:57
